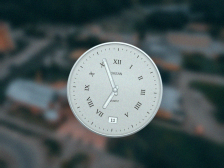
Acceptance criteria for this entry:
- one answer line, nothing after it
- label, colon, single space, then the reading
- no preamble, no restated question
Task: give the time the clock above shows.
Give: 6:56
